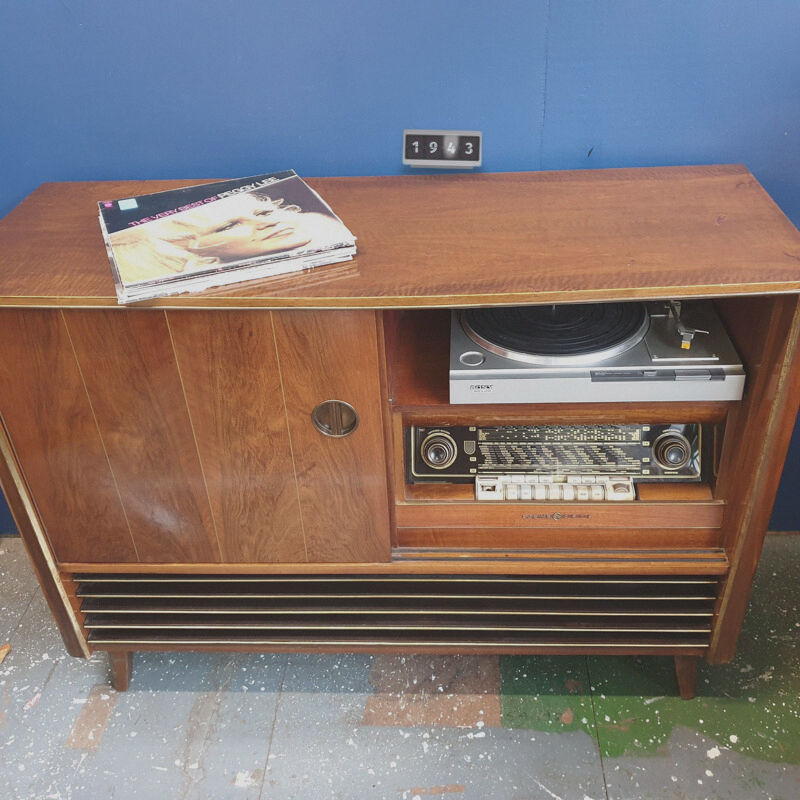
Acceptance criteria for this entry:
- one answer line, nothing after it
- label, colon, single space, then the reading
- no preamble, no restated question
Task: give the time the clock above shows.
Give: 19:43
